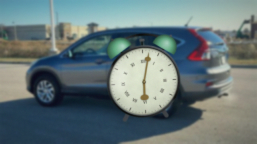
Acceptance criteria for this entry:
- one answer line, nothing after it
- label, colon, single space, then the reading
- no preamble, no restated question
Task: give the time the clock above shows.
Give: 6:02
